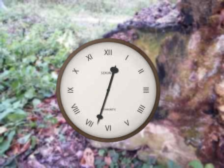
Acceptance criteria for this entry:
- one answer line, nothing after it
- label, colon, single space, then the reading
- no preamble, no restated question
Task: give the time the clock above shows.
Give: 12:33
